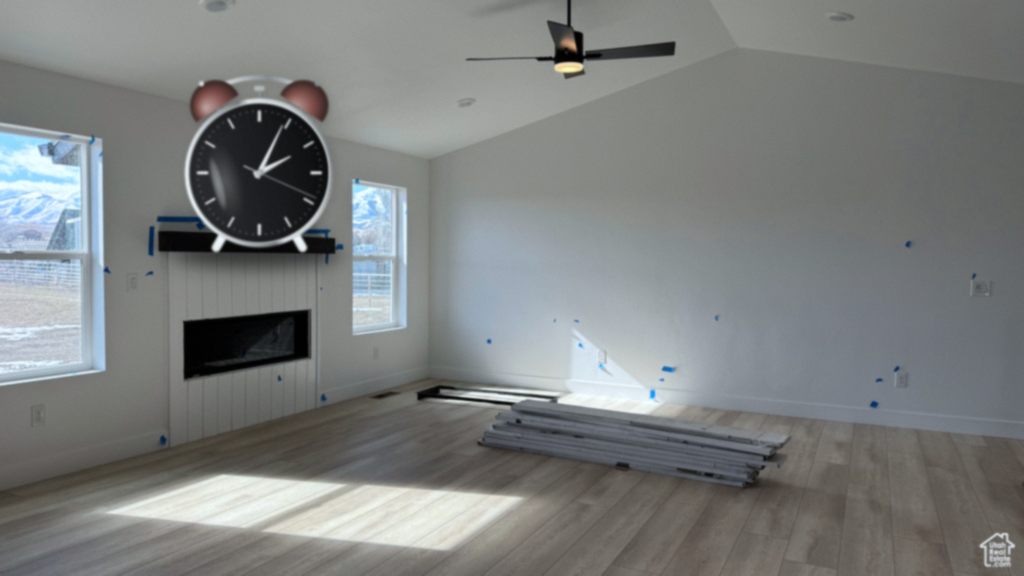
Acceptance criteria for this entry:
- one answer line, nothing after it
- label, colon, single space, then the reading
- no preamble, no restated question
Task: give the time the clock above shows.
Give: 2:04:19
